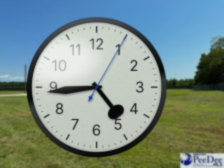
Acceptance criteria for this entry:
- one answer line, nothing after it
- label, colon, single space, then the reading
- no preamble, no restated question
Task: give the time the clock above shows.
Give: 4:44:05
